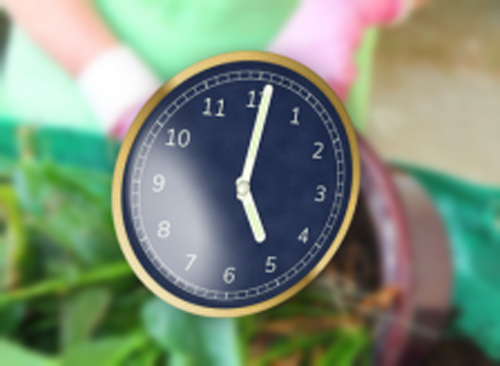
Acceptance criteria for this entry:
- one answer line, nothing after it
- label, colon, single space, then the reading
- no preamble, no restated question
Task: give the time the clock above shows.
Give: 5:01
